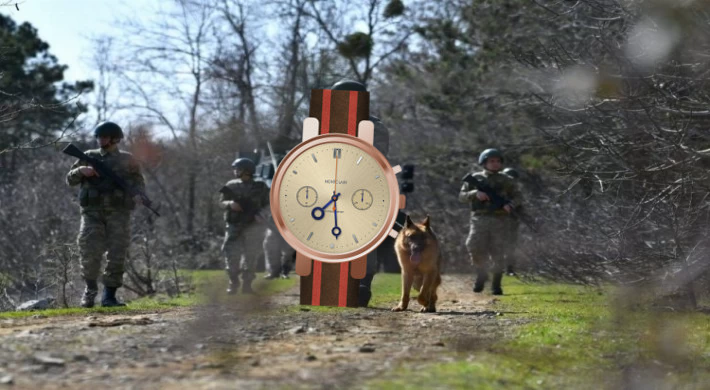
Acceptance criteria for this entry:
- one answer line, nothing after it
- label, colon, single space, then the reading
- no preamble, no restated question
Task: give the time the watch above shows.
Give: 7:29
